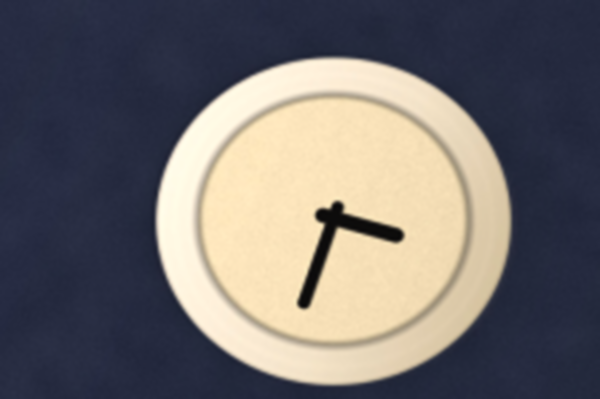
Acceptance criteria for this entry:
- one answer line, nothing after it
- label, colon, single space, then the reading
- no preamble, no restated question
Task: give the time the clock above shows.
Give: 3:33
